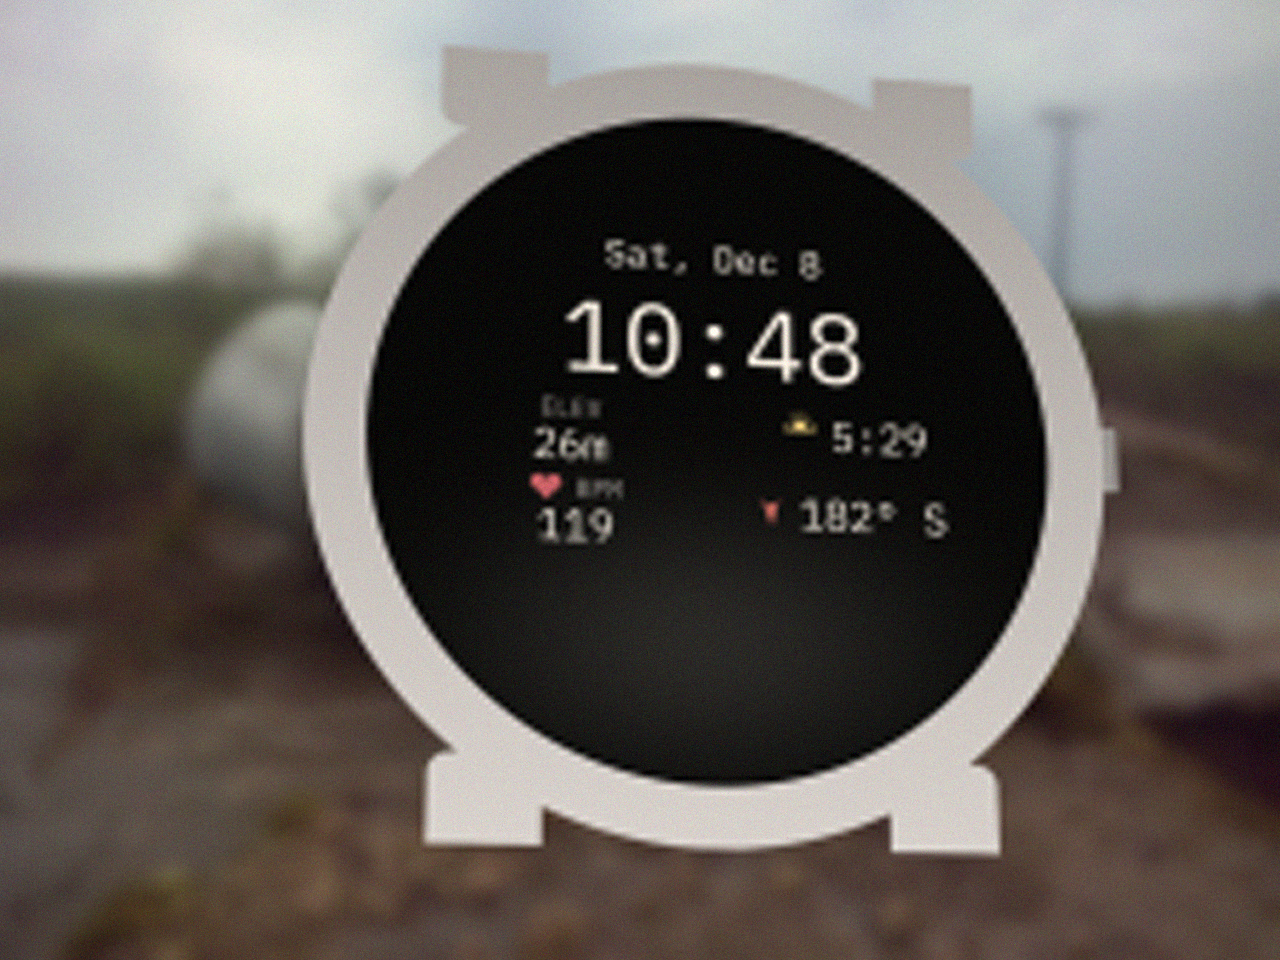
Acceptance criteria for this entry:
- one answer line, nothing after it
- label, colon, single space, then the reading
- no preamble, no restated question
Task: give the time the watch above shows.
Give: 10:48
